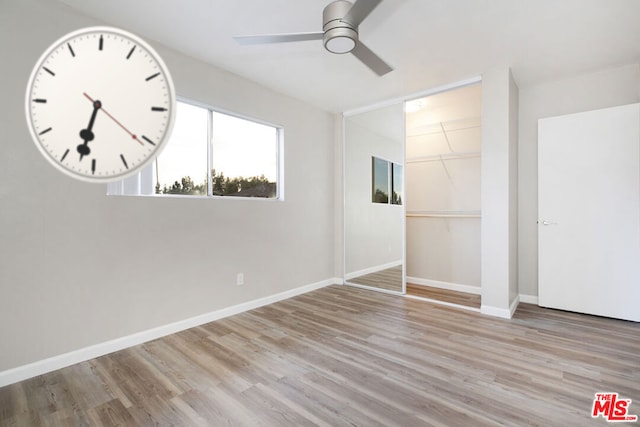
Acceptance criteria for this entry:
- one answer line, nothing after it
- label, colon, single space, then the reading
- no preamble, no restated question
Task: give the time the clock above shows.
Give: 6:32:21
